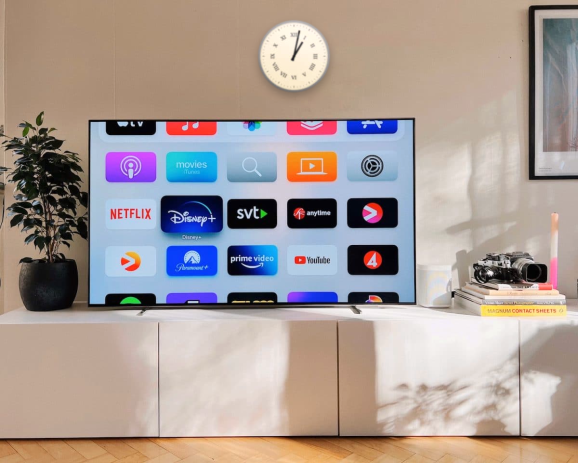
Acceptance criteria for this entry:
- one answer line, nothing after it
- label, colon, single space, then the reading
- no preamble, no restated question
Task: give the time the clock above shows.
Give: 1:02
